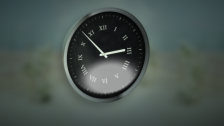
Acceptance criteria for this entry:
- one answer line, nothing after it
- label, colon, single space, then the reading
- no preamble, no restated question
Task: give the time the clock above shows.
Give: 2:53
